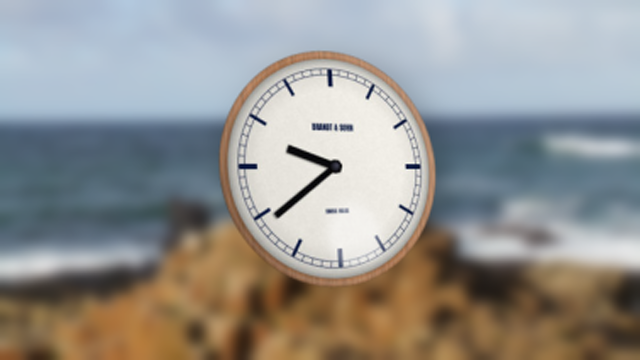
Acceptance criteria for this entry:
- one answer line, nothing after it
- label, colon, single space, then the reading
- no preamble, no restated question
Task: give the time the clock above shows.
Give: 9:39
